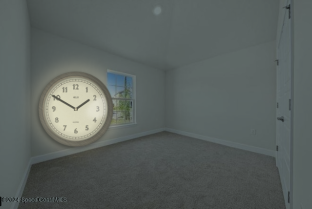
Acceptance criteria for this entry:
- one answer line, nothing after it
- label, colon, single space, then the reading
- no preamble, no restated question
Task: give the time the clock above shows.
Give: 1:50
